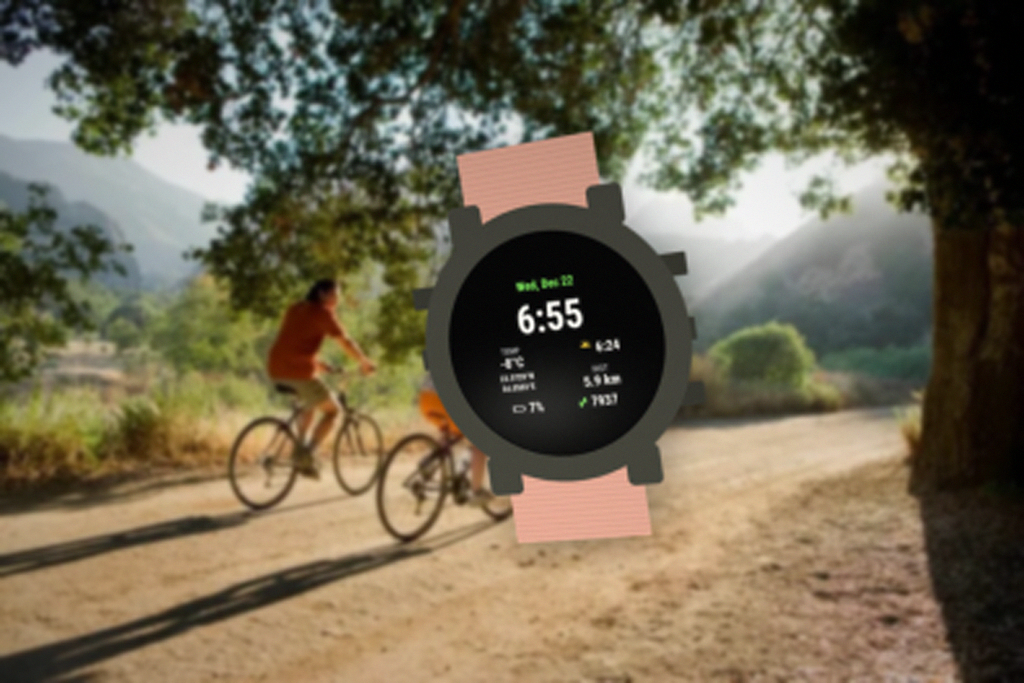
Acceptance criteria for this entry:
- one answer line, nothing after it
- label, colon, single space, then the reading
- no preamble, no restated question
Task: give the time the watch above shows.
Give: 6:55
